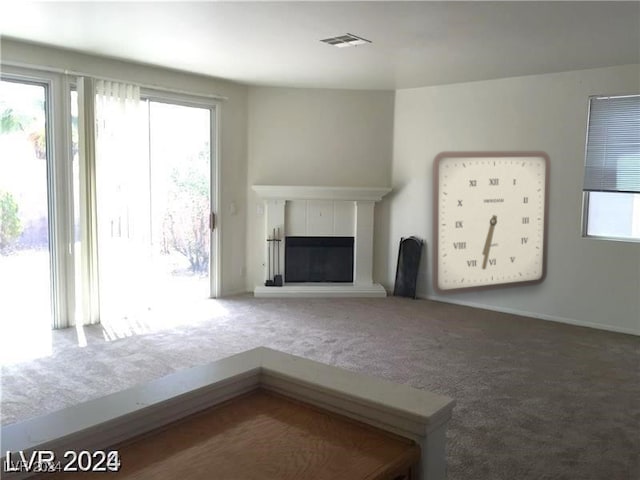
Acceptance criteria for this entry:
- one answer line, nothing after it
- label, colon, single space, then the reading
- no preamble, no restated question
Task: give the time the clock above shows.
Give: 6:32
